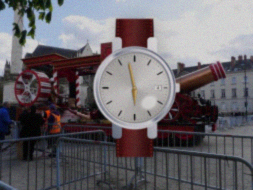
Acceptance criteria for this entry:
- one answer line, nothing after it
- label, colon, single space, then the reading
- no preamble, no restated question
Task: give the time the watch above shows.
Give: 5:58
